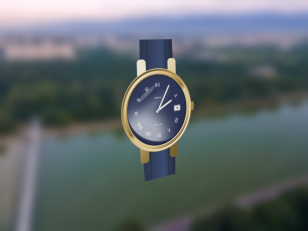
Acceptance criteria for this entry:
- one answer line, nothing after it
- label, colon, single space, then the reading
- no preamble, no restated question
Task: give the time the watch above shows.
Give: 2:05
